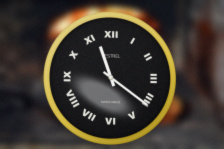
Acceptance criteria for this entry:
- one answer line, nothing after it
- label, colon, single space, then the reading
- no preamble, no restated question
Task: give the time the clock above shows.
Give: 11:21
